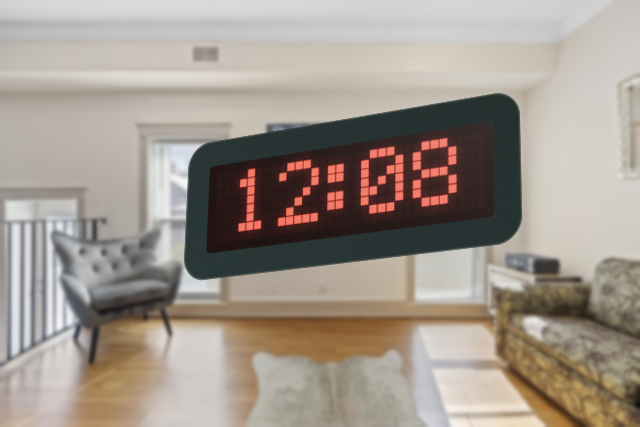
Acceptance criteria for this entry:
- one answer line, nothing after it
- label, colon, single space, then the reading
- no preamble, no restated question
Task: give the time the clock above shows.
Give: 12:08
